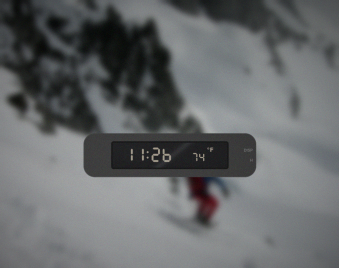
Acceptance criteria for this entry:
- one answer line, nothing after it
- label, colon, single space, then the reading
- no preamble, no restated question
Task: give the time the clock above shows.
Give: 11:26
